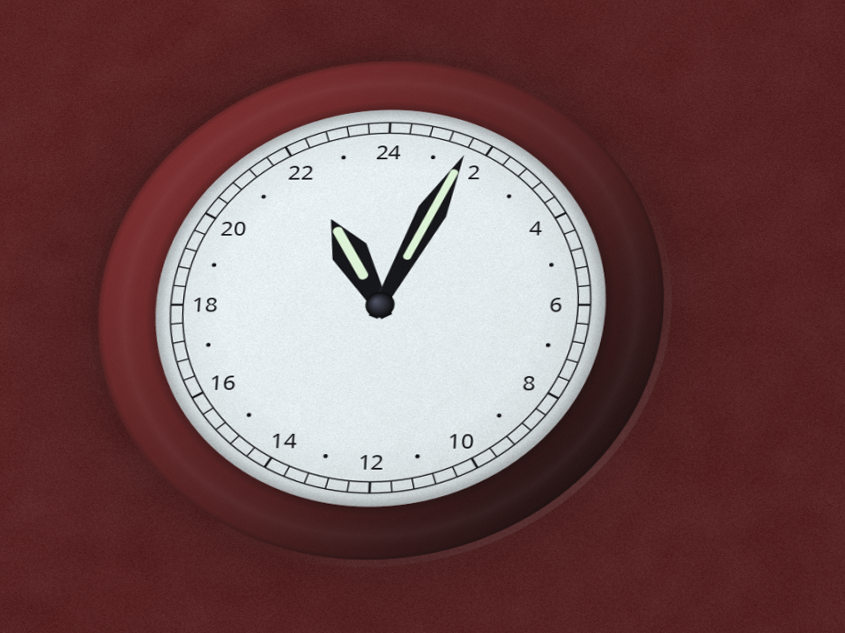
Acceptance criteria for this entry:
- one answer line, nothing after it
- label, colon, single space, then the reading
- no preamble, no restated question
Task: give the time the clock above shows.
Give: 22:04
